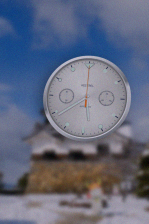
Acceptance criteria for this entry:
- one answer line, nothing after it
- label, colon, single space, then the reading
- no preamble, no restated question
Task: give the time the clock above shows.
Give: 5:39
